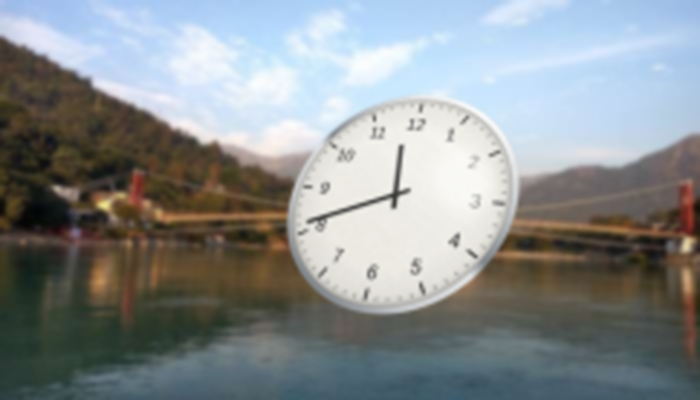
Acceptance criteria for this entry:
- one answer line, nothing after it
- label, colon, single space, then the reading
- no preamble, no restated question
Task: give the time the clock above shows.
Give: 11:41
